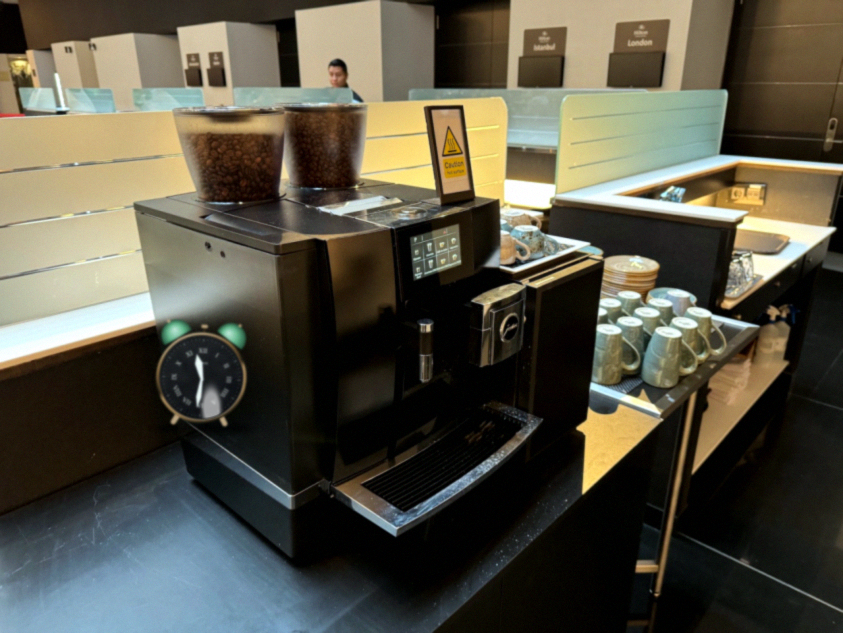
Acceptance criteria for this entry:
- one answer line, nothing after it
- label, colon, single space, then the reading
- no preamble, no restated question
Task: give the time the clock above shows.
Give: 11:31
